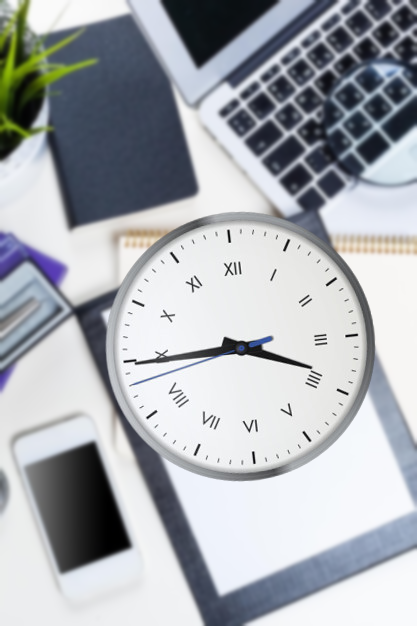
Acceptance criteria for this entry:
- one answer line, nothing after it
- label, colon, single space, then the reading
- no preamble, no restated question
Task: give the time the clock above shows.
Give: 3:44:43
